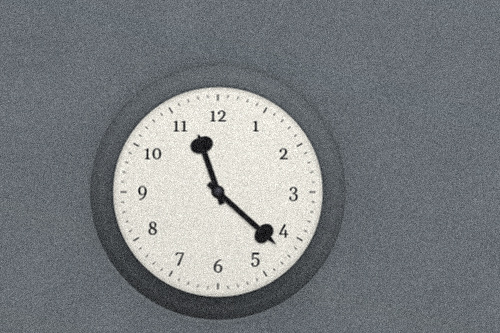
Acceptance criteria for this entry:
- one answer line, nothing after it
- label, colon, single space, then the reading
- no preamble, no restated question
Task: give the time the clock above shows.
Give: 11:22
